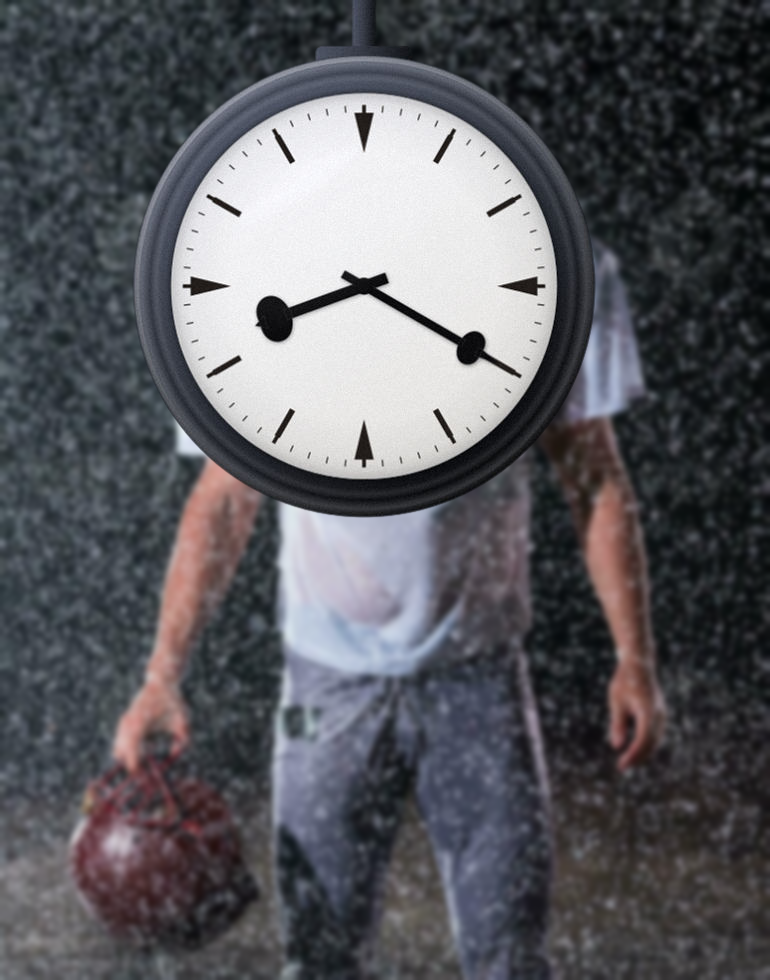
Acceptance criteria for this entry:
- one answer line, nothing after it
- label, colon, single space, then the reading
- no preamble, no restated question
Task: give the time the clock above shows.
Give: 8:20
